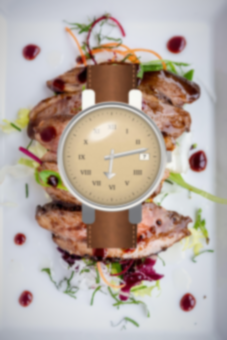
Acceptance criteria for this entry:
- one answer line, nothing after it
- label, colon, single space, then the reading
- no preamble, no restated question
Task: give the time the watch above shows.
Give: 6:13
